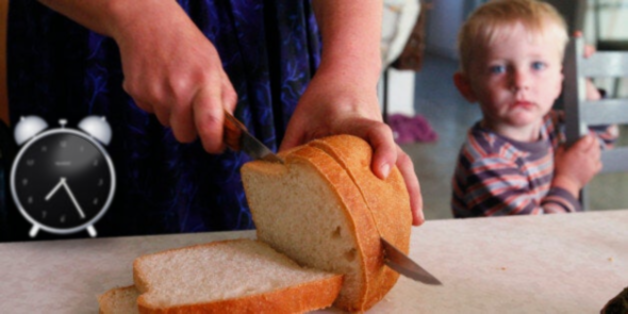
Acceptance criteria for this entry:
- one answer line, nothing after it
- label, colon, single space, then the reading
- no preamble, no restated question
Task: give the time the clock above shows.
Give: 7:25
